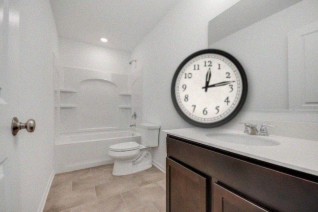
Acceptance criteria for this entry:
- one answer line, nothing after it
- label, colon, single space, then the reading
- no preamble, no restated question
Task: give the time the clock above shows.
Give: 12:13
